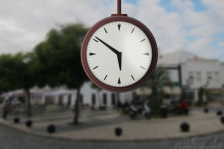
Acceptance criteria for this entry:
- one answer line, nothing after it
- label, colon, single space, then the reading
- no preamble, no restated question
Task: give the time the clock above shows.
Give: 5:51
